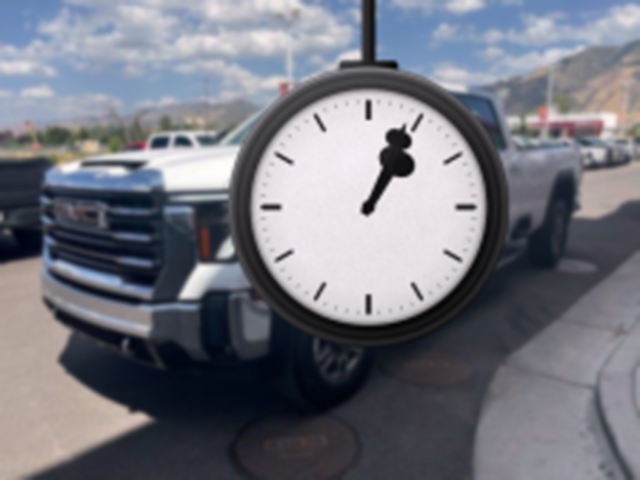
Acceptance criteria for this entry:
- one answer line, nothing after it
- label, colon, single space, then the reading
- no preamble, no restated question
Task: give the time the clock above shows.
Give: 1:04
